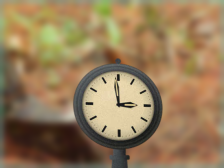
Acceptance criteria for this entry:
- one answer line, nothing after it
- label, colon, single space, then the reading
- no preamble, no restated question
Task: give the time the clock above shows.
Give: 2:59
